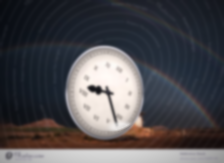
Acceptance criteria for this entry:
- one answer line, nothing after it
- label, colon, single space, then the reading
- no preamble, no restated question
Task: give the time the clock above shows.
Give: 8:22
